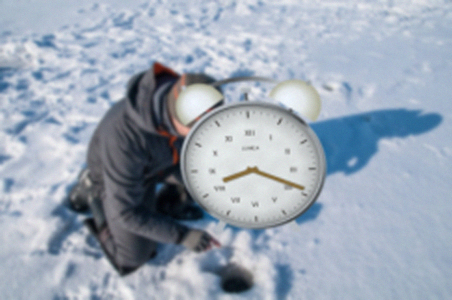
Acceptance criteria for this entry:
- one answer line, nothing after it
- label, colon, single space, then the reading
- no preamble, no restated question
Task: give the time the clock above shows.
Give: 8:19
